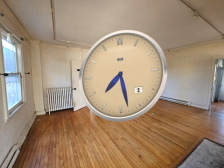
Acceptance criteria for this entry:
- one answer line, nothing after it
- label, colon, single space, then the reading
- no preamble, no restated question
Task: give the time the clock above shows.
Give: 7:28
